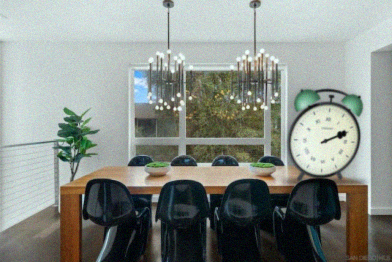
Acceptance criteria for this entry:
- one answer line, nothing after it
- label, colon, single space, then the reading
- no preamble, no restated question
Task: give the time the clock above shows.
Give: 2:11
